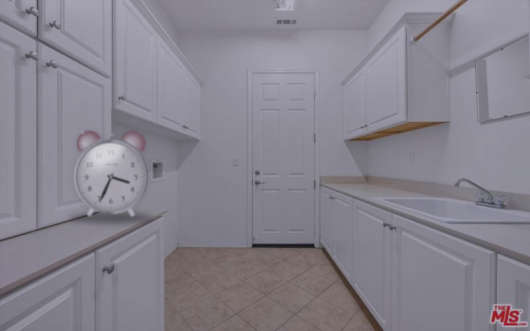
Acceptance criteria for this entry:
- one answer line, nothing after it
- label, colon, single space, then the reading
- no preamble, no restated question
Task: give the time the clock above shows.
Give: 3:34
